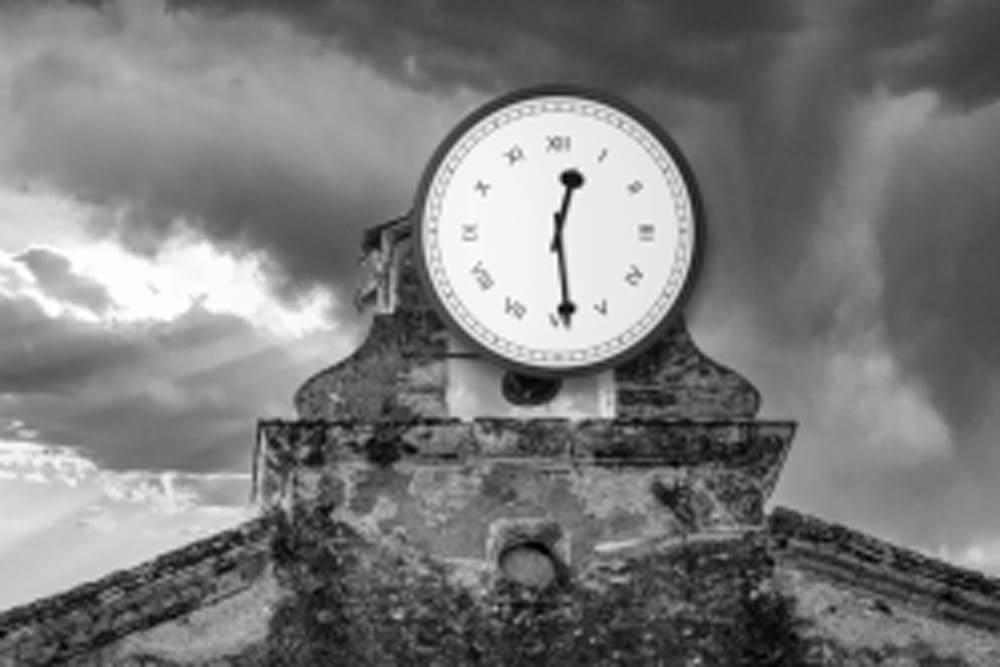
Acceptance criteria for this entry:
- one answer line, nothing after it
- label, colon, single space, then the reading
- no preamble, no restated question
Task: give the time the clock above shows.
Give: 12:29
